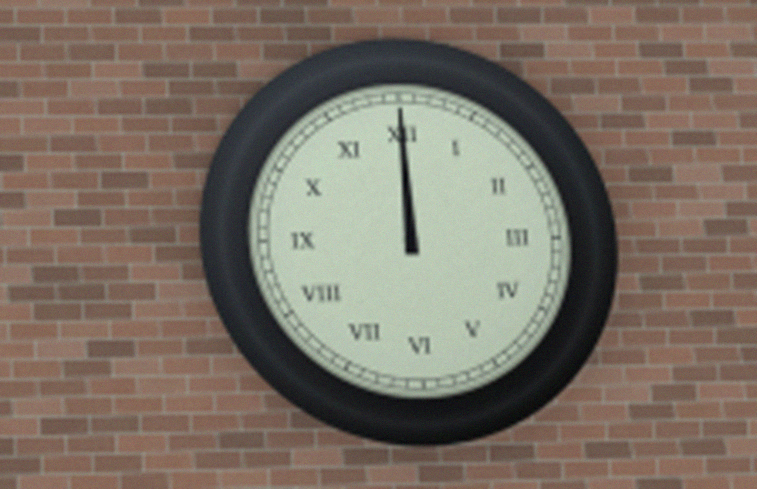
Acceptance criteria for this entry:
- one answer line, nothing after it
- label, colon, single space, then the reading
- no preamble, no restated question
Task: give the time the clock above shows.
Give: 12:00
